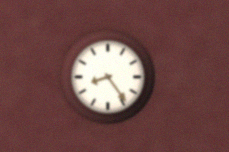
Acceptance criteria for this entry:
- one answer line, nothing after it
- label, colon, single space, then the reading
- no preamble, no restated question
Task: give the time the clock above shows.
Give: 8:24
